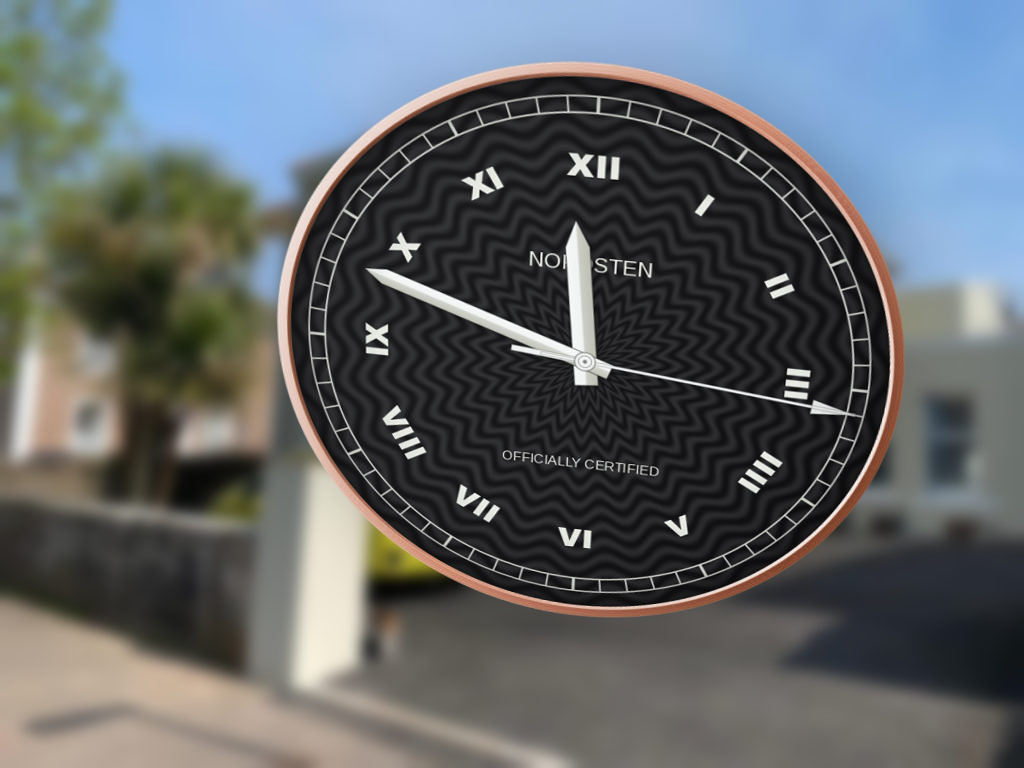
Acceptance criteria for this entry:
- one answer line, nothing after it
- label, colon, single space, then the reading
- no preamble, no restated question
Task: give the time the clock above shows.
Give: 11:48:16
